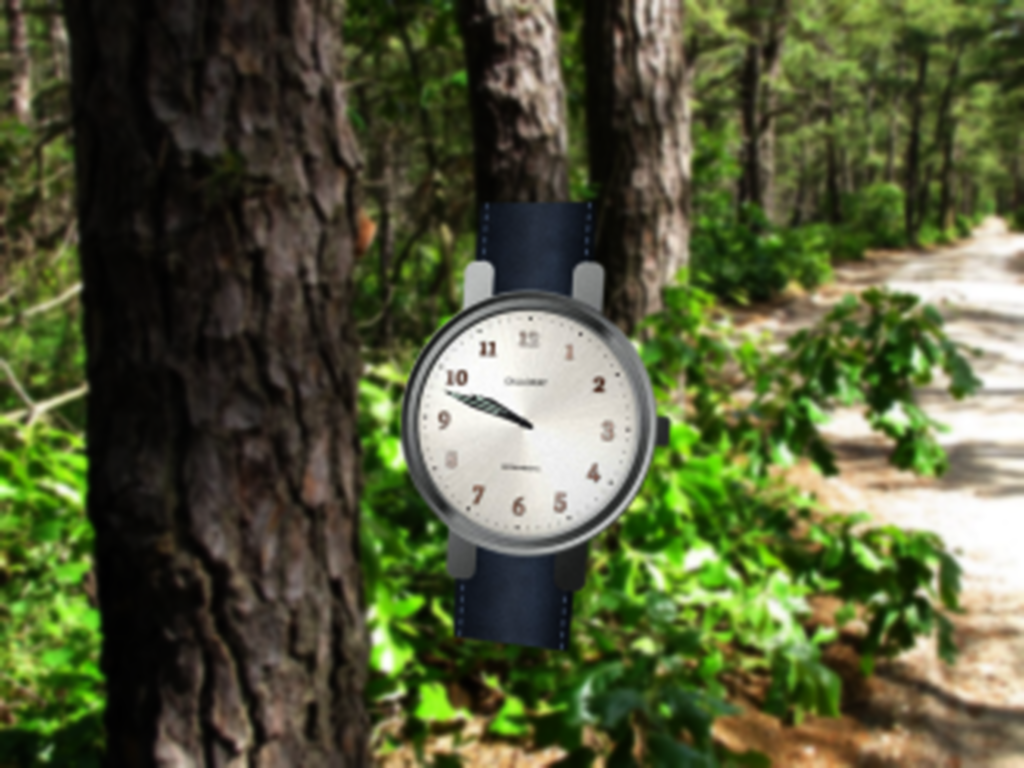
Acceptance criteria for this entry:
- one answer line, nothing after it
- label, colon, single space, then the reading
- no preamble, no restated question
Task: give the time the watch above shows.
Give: 9:48
